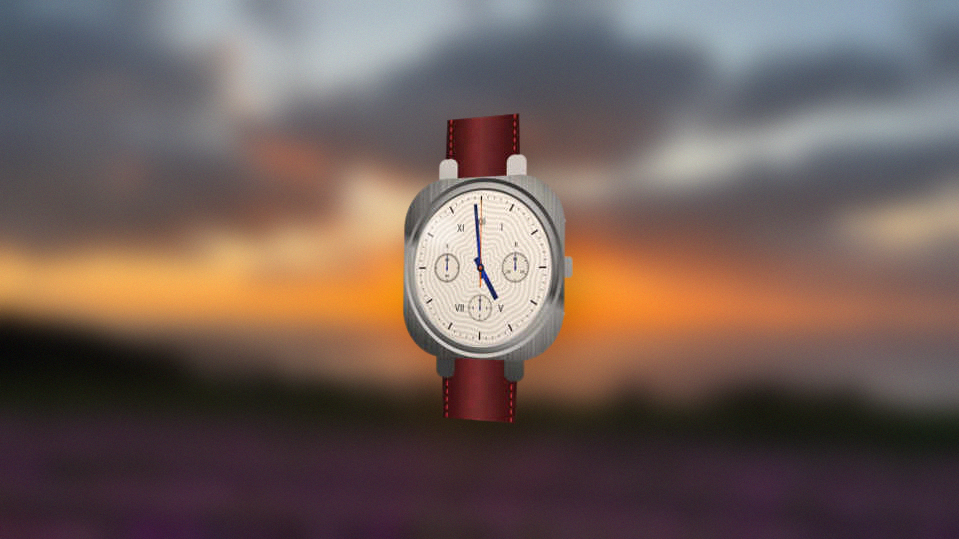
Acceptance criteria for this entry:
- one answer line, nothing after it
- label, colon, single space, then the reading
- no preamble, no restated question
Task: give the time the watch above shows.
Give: 4:59
